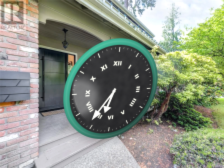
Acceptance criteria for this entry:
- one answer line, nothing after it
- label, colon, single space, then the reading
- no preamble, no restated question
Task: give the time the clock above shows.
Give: 6:36
